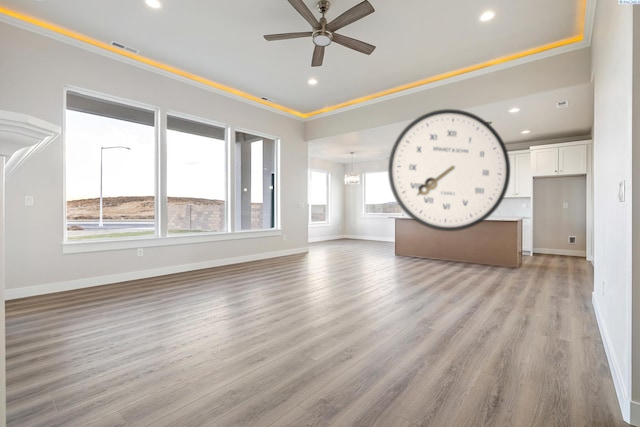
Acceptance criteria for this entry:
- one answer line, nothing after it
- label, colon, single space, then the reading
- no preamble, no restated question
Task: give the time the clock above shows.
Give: 7:38
